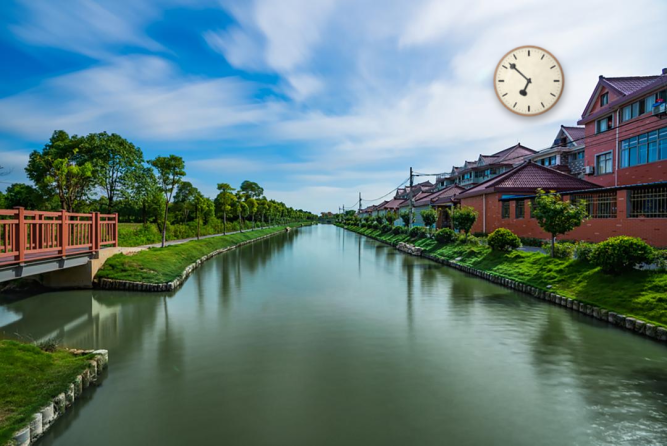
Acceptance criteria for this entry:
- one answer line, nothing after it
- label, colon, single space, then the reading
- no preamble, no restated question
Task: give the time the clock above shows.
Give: 6:52
